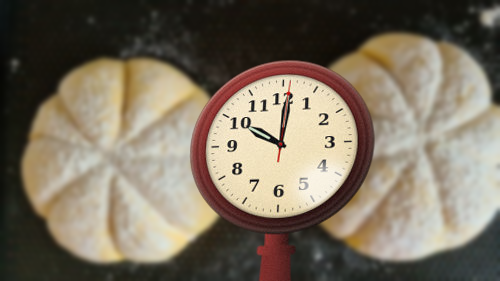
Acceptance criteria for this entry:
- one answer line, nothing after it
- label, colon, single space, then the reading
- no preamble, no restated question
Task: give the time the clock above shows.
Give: 10:01:01
